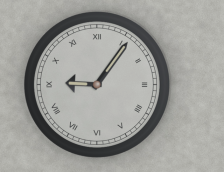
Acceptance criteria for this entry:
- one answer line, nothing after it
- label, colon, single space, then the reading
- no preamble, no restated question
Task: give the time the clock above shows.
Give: 9:06
